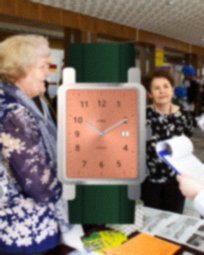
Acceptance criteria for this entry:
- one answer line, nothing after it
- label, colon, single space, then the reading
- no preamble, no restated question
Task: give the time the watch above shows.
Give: 10:10
